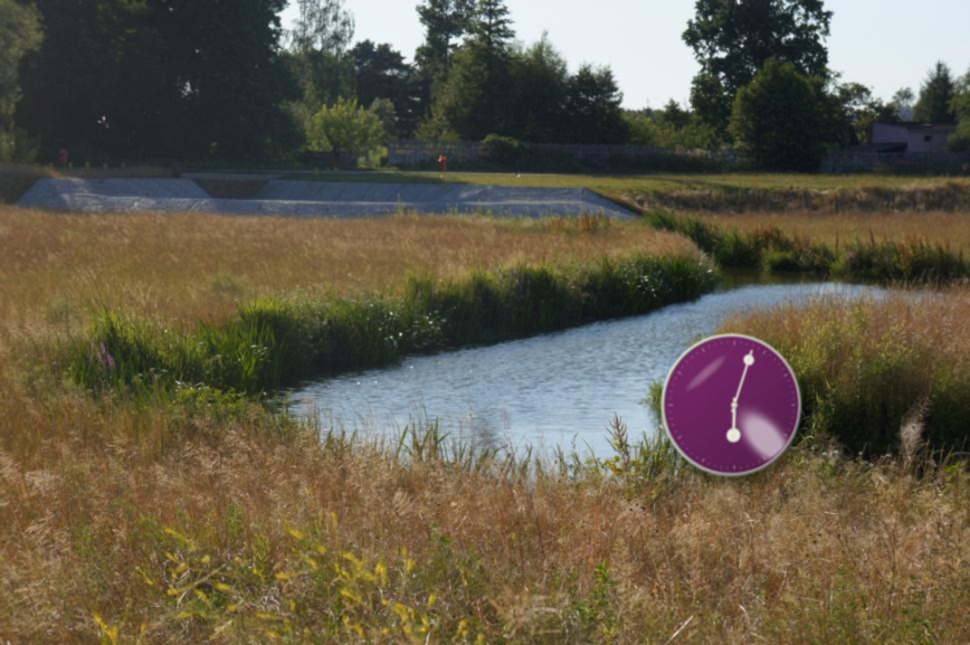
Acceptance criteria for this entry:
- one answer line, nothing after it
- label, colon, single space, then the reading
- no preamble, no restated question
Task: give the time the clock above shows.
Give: 6:03
